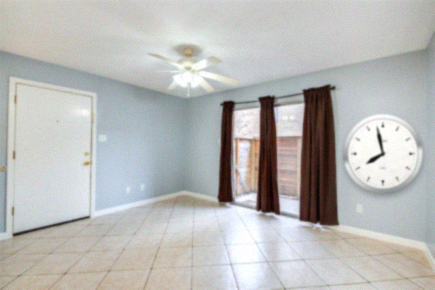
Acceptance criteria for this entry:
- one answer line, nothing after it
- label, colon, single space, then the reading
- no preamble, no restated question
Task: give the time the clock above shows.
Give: 7:58
